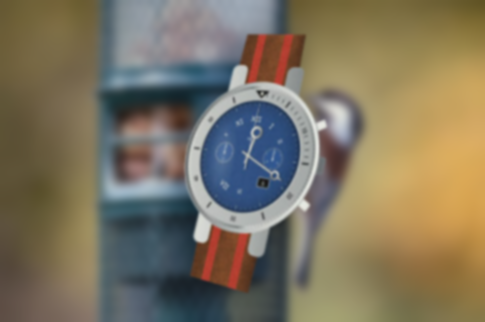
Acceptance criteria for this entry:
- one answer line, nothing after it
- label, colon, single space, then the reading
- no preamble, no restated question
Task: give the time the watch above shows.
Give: 12:19
